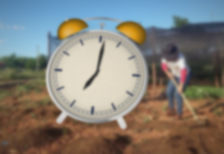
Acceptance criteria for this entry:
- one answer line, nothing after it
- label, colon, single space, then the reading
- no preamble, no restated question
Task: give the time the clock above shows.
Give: 7:01
